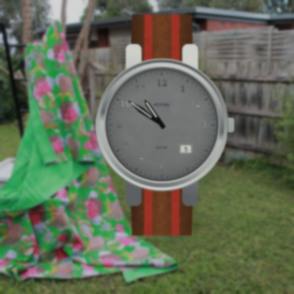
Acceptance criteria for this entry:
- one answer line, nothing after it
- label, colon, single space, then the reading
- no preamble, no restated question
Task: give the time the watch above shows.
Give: 10:51
